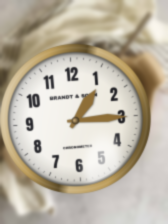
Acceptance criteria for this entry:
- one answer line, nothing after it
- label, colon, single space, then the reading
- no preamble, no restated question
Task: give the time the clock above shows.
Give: 1:15
